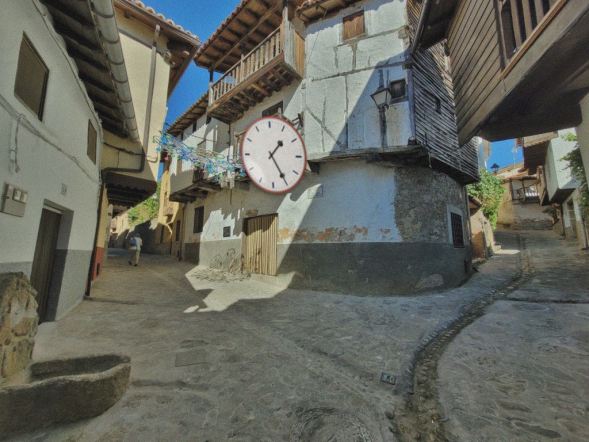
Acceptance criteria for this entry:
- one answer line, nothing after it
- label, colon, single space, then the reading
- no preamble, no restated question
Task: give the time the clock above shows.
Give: 1:25
